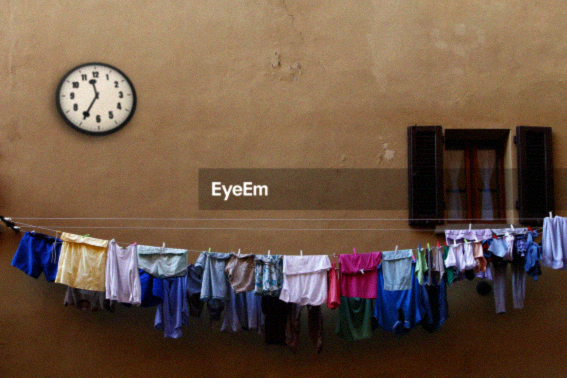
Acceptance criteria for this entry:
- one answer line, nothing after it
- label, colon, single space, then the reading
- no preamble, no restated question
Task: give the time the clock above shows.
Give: 11:35
